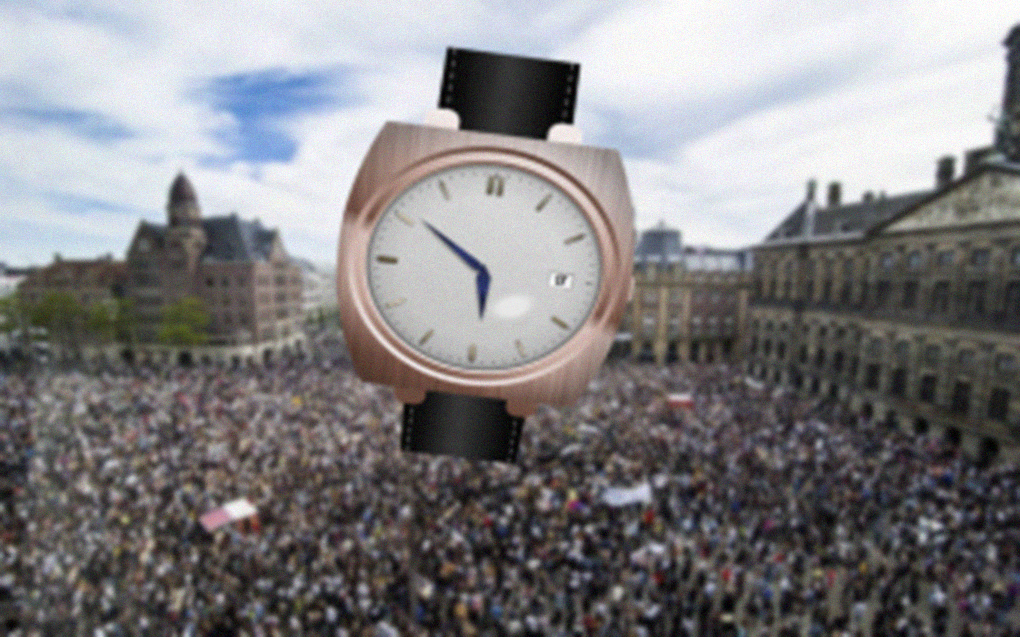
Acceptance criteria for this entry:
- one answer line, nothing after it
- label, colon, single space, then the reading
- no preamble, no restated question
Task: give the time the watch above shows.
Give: 5:51
